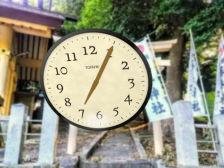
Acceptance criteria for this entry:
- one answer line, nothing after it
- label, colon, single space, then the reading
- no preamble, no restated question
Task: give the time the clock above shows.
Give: 7:05
